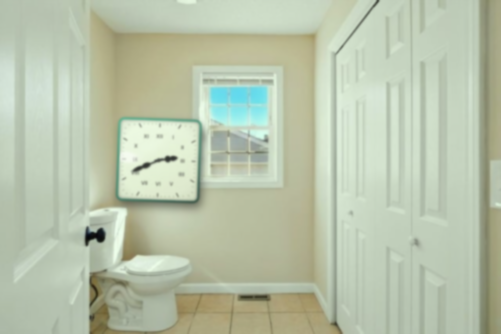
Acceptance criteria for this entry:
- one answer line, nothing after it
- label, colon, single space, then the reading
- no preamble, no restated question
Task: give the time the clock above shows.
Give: 2:41
